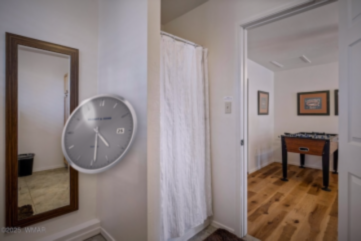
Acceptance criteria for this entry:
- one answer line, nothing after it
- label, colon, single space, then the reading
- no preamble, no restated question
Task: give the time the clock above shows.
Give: 4:29
